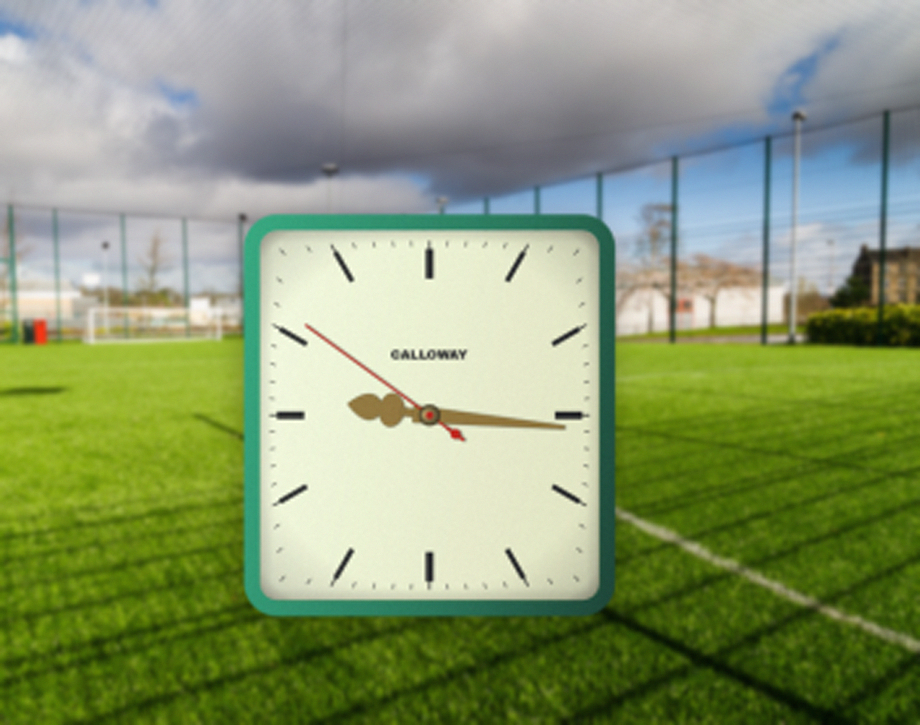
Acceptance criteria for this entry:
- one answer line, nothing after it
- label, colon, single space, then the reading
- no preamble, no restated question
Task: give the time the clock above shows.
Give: 9:15:51
